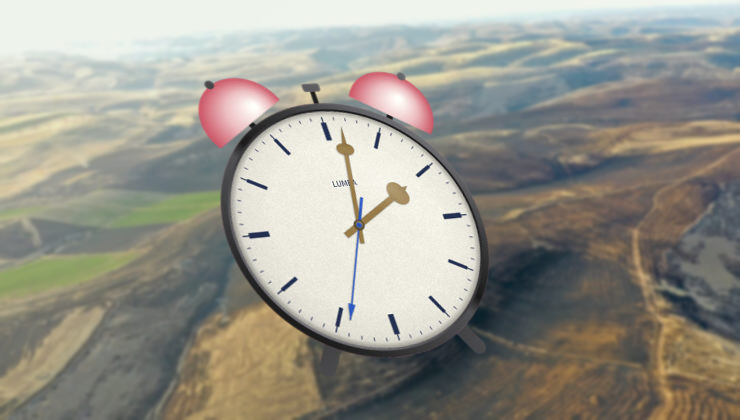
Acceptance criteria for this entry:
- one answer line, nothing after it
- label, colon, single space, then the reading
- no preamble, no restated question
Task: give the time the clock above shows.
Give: 2:01:34
